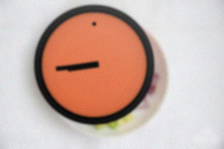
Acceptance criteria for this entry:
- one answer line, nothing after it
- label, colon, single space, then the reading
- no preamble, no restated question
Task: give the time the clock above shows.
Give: 8:44
